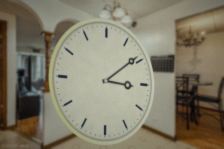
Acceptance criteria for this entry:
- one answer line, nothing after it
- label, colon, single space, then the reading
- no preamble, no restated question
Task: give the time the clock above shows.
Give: 3:09
